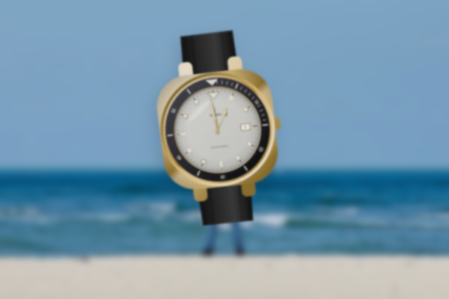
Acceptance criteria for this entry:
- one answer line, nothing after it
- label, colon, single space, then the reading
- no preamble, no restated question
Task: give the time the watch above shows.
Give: 12:59
